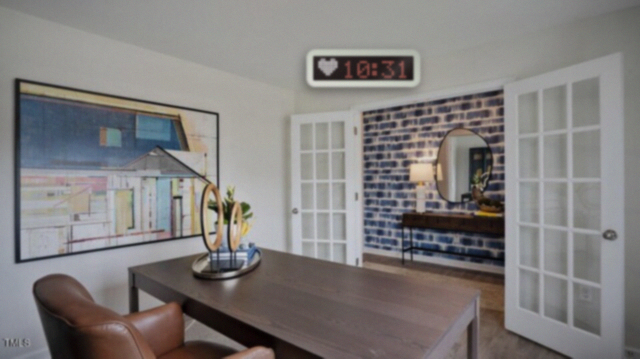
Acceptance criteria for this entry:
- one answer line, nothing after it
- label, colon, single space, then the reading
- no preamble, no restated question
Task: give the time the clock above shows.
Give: 10:31
